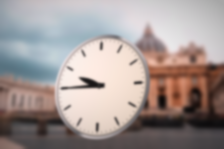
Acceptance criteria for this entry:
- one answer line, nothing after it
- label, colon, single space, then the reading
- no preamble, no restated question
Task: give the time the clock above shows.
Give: 9:45
